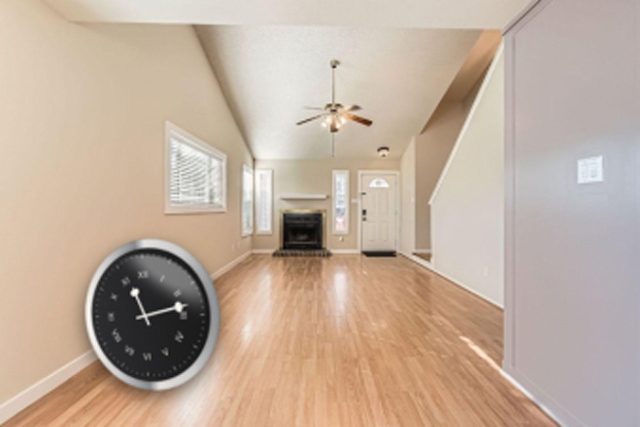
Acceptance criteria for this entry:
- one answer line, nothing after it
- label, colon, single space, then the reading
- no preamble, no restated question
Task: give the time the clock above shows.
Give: 11:13
